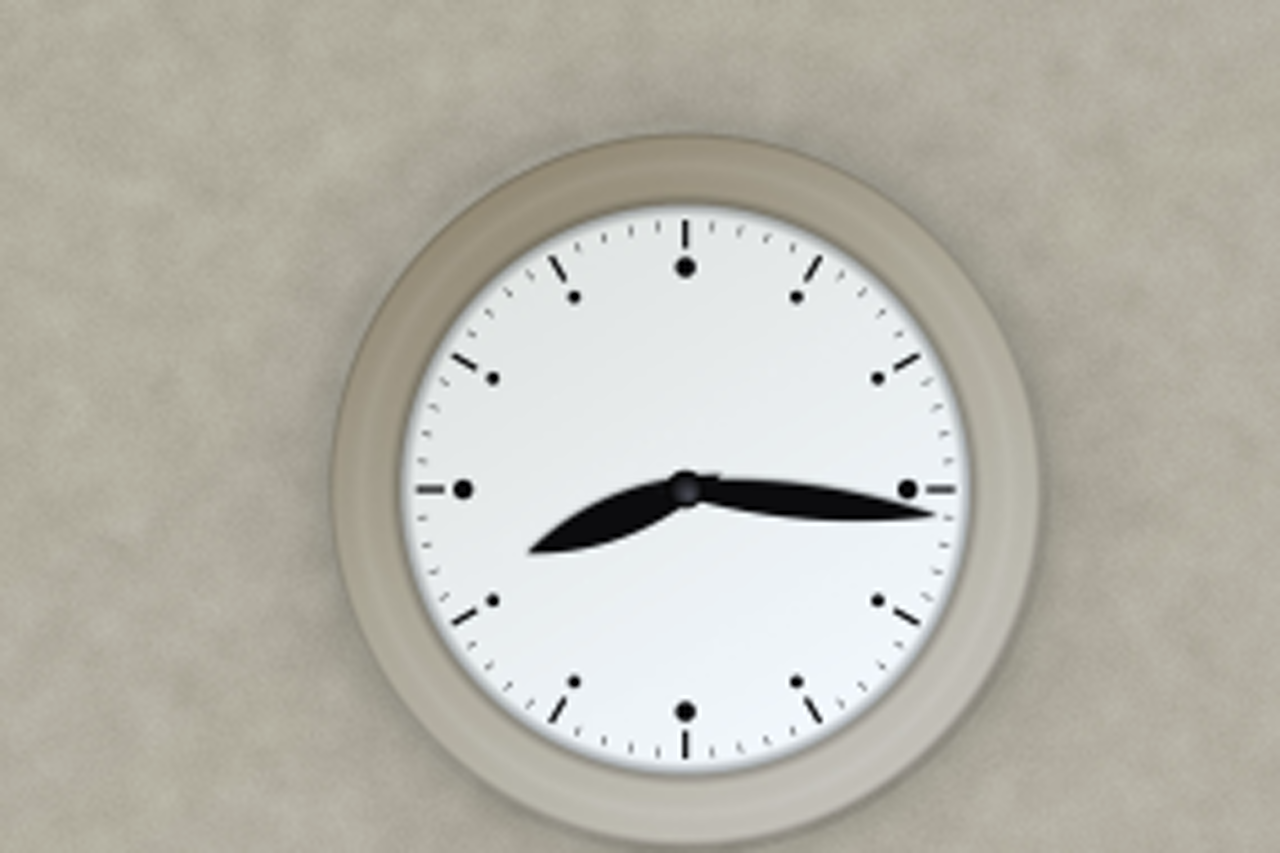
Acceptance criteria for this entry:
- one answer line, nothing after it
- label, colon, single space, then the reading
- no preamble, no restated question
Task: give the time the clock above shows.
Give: 8:16
